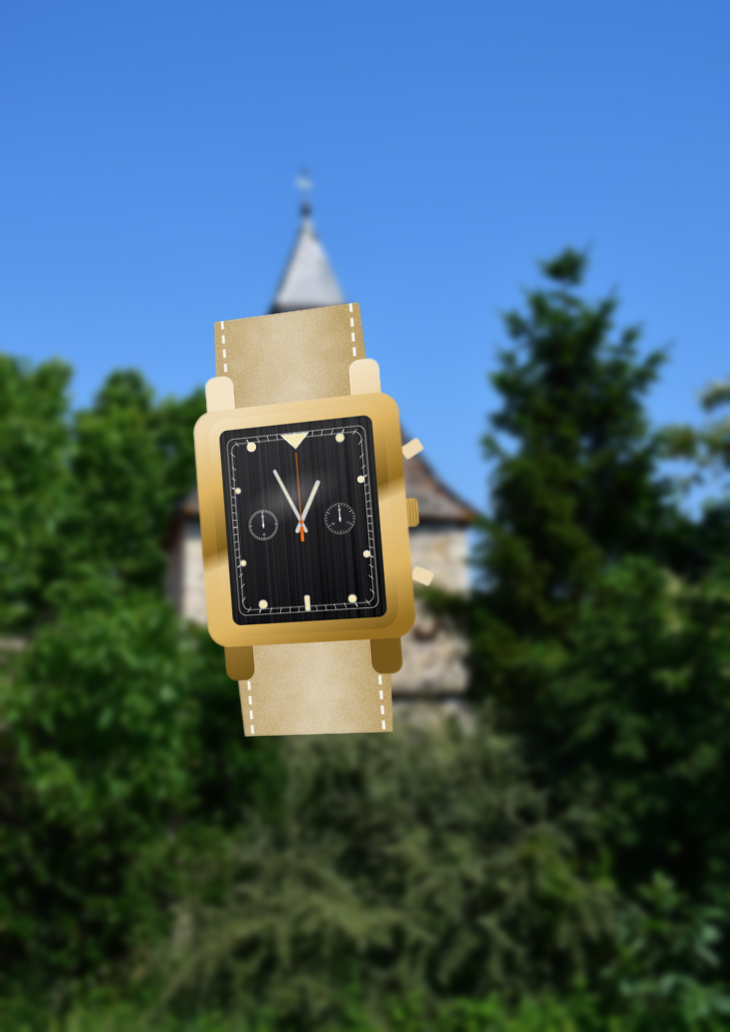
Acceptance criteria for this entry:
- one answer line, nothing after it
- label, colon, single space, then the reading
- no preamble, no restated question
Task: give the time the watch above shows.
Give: 12:56
